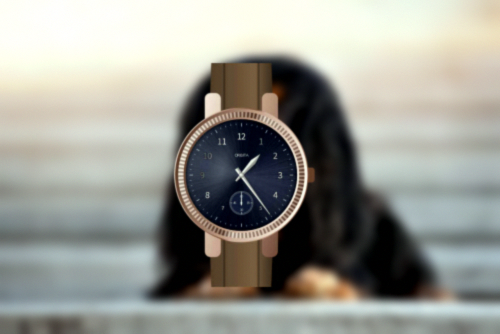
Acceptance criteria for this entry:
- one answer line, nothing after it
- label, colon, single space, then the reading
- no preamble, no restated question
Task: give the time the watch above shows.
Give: 1:24
